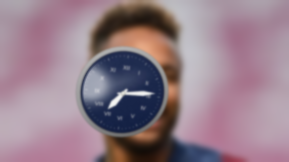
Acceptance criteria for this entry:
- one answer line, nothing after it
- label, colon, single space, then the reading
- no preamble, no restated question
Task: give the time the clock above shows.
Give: 7:14
